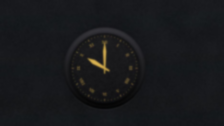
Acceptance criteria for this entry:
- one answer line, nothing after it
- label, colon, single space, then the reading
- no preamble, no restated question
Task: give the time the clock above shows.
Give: 10:00
